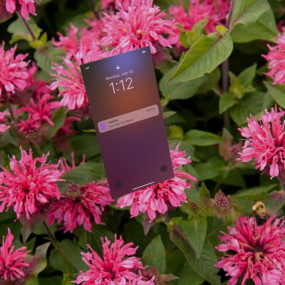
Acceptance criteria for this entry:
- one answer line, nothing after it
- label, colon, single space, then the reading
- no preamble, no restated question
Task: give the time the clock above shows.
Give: 1:12
